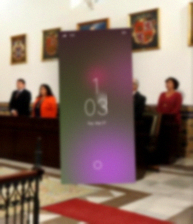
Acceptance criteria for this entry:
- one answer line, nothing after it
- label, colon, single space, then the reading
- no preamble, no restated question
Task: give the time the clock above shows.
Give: 1:03
